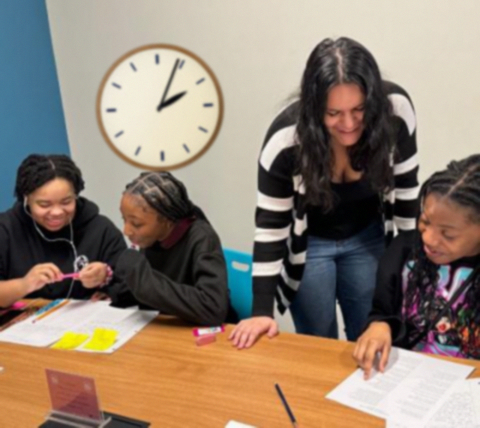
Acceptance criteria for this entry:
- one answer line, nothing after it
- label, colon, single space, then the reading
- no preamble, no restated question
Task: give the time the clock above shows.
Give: 2:04
